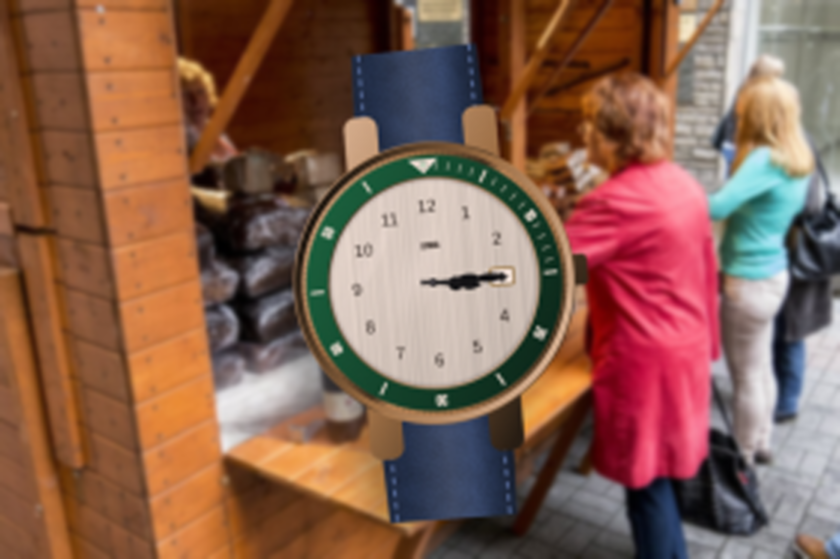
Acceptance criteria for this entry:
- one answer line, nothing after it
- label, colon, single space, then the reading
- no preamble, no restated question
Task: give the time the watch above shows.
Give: 3:15
